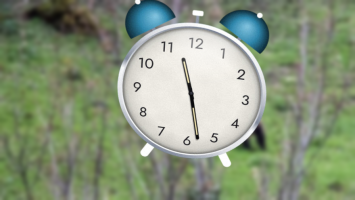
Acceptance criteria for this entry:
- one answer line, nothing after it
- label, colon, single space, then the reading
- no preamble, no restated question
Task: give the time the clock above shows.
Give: 11:28
